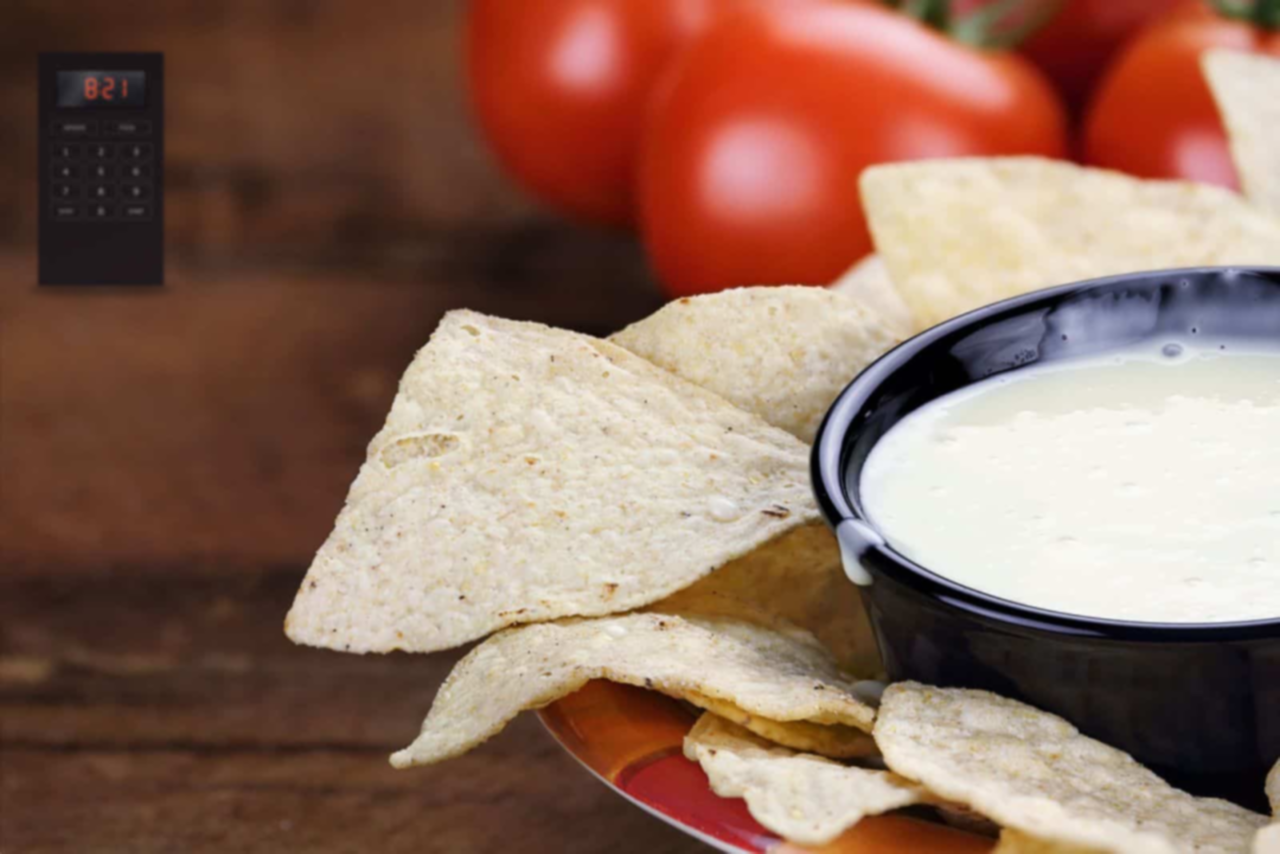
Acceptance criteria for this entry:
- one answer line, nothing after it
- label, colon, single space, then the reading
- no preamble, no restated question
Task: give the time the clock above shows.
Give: 8:21
